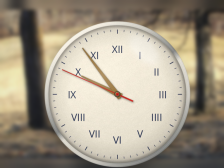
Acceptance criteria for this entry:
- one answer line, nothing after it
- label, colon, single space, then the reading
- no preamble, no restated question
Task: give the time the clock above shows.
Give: 9:53:49
